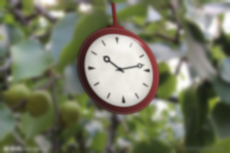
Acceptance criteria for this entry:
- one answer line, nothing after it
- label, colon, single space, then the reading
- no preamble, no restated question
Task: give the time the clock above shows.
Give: 10:13
